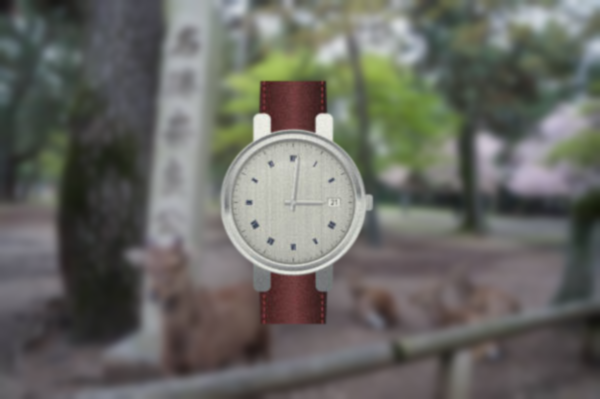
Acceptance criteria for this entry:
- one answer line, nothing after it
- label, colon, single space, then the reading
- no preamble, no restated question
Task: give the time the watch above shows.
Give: 3:01
